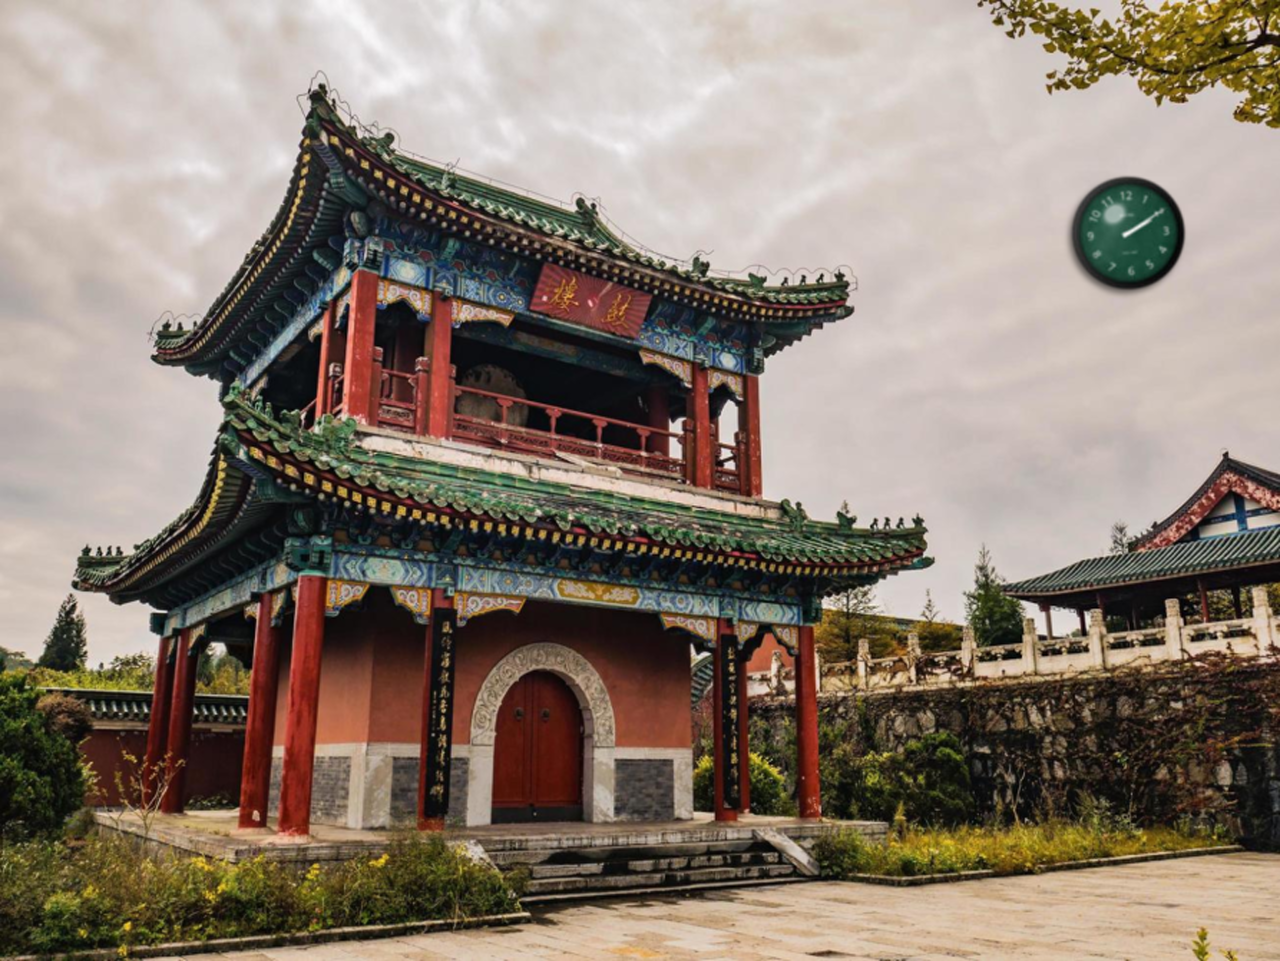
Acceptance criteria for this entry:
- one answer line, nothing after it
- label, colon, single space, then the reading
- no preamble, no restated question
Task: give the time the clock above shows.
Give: 2:10
